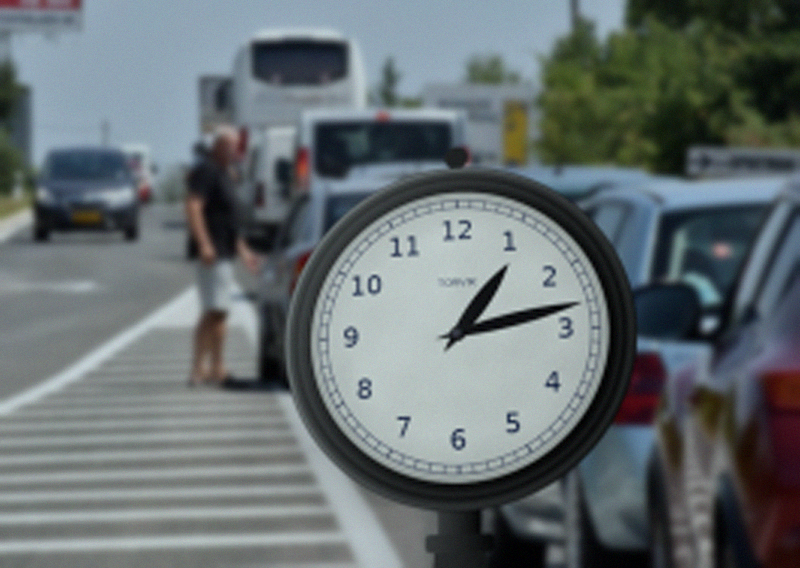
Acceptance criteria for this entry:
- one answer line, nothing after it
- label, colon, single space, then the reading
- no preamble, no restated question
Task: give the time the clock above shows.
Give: 1:13
